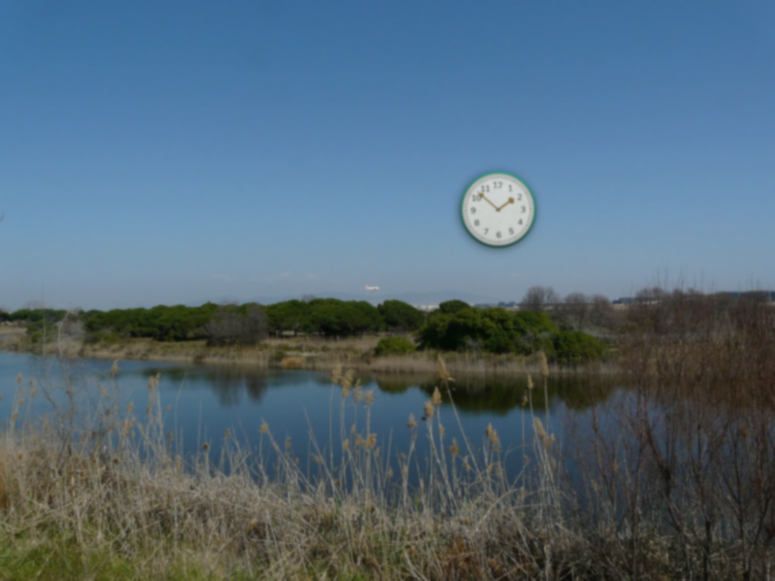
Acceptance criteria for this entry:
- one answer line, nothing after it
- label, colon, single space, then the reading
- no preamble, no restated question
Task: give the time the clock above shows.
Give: 1:52
